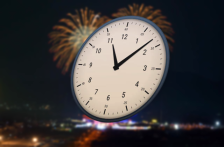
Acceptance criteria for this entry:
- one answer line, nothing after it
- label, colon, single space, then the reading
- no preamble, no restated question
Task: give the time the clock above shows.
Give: 11:08
